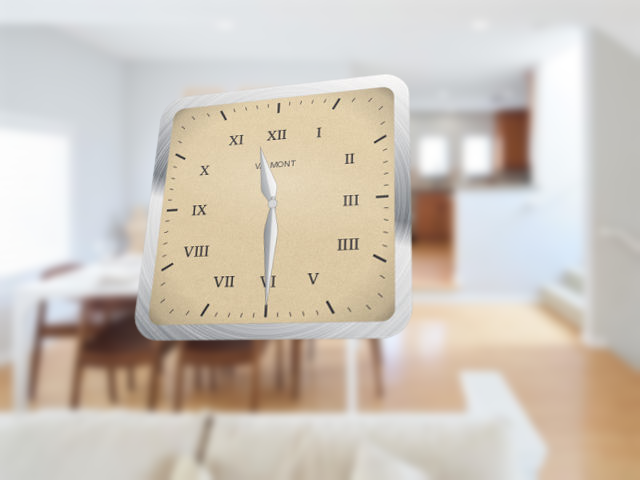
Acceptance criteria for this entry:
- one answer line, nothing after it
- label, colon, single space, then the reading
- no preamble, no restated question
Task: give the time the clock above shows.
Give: 11:30
